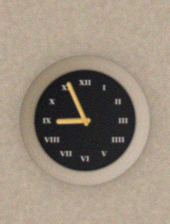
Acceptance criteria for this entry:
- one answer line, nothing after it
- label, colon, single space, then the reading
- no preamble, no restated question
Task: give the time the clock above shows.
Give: 8:56
